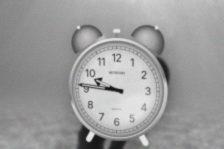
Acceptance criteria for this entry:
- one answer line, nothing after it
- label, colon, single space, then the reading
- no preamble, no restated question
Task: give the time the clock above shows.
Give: 9:46
